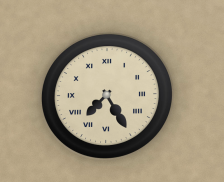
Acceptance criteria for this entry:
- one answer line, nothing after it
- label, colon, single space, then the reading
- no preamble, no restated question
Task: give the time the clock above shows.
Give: 7:25
